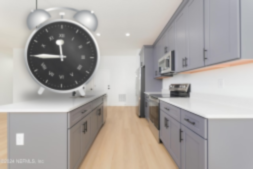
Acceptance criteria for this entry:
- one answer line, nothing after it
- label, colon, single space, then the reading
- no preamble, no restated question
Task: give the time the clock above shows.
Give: 11:45
